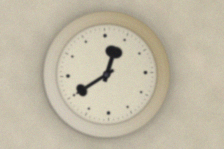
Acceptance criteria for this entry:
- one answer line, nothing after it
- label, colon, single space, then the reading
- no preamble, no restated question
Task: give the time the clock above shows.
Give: 12:40
